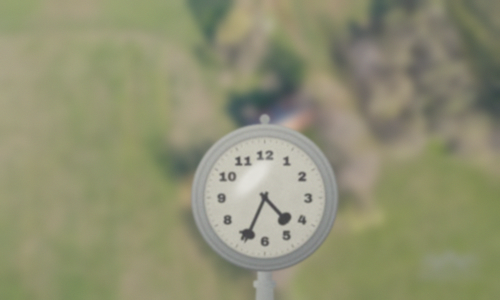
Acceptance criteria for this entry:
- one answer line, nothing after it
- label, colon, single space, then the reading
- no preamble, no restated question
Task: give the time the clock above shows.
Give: 4:34
